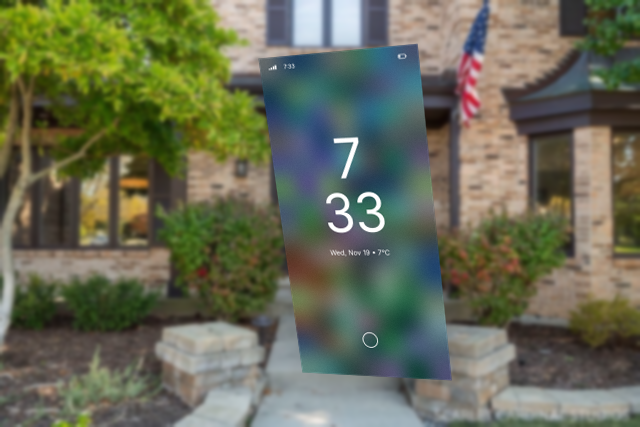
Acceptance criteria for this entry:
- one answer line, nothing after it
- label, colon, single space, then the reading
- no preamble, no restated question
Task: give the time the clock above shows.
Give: 7:33
